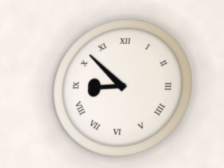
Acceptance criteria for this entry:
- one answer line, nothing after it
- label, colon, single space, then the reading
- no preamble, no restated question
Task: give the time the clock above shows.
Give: 8:52
